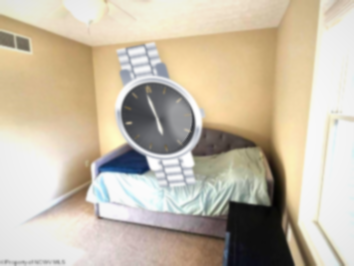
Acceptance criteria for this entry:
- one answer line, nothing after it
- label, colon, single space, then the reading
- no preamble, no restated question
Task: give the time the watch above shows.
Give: 5:59
